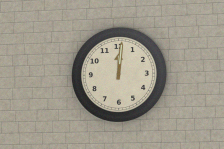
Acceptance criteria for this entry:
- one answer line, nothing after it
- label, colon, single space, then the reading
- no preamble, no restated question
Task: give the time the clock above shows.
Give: 12:01
